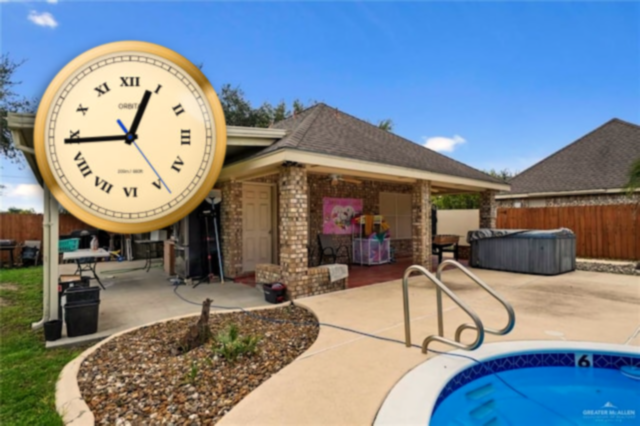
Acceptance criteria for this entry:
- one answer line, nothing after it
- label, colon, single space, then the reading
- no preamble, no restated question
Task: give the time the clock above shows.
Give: 12:44:24
